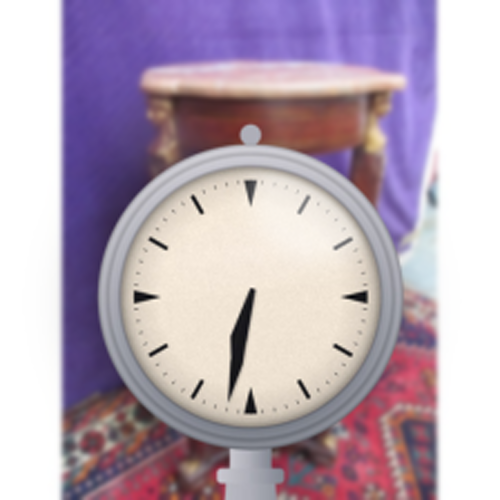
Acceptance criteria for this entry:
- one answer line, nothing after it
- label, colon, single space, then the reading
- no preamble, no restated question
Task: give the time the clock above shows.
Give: 6:32
